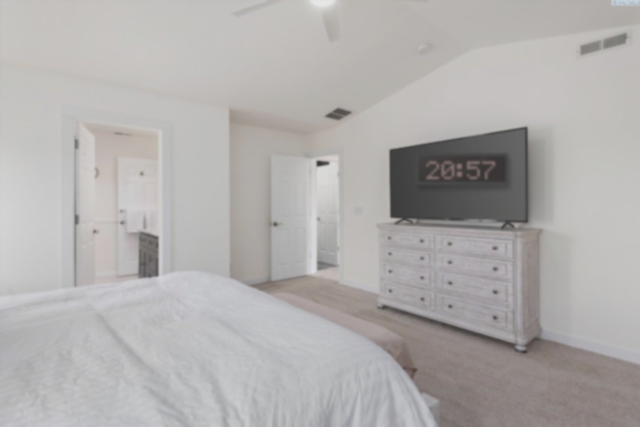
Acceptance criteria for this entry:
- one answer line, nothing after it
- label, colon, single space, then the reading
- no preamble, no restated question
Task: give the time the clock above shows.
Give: 20:57
